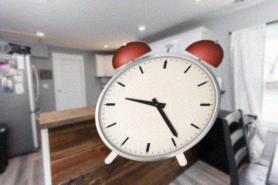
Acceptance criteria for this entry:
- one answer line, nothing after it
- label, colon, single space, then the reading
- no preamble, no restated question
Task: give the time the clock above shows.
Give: 9:24
